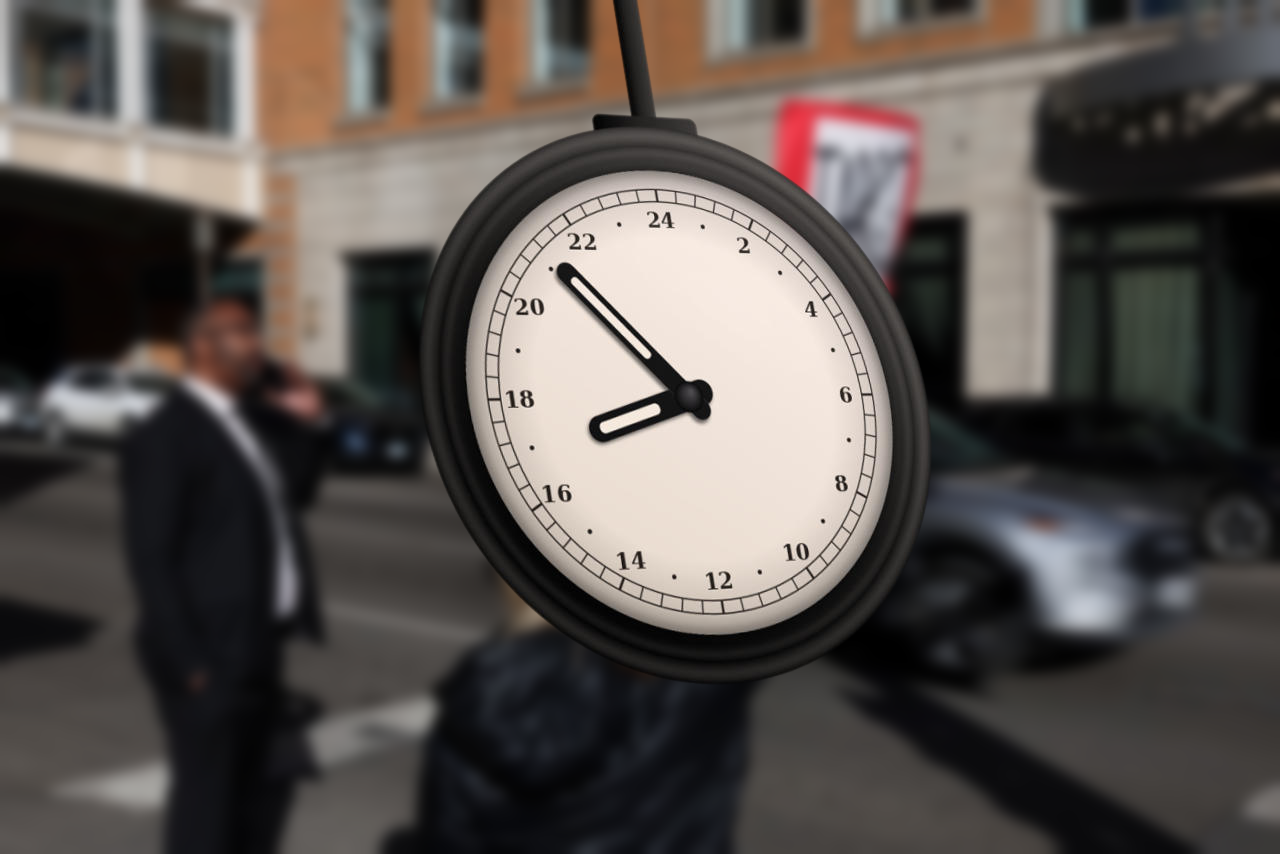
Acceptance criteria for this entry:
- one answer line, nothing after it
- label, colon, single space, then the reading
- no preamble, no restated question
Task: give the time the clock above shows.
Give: 16:53
